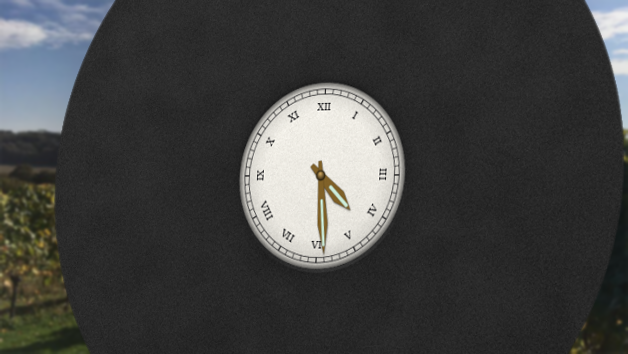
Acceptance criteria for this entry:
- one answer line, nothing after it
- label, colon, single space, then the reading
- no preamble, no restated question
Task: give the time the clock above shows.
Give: 4:29
